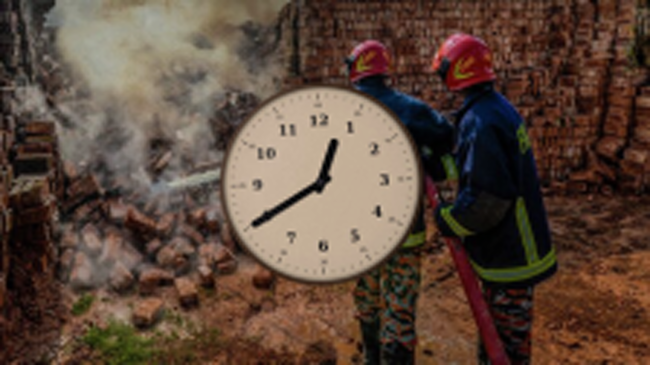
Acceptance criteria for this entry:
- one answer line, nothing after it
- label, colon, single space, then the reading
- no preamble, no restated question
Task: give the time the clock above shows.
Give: 12:40
